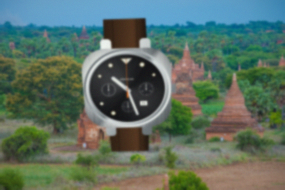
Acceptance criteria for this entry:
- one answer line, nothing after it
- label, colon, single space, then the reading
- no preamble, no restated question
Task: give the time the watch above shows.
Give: 10:27
